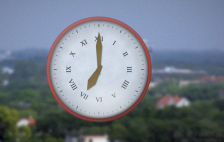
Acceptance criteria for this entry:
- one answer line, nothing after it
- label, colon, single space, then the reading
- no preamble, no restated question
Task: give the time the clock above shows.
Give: 7:00
